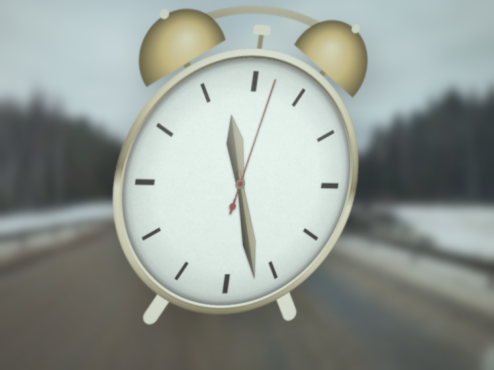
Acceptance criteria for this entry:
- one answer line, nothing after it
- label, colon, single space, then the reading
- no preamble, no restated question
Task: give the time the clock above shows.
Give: 11:27:02
